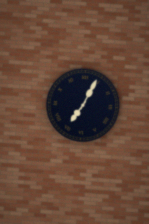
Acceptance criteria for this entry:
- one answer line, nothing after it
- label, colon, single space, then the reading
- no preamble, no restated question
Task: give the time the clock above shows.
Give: 7:04
